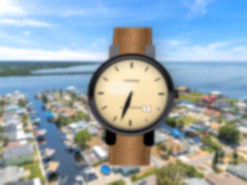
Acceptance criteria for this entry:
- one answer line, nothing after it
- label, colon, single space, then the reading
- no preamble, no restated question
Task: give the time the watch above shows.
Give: 6:33
